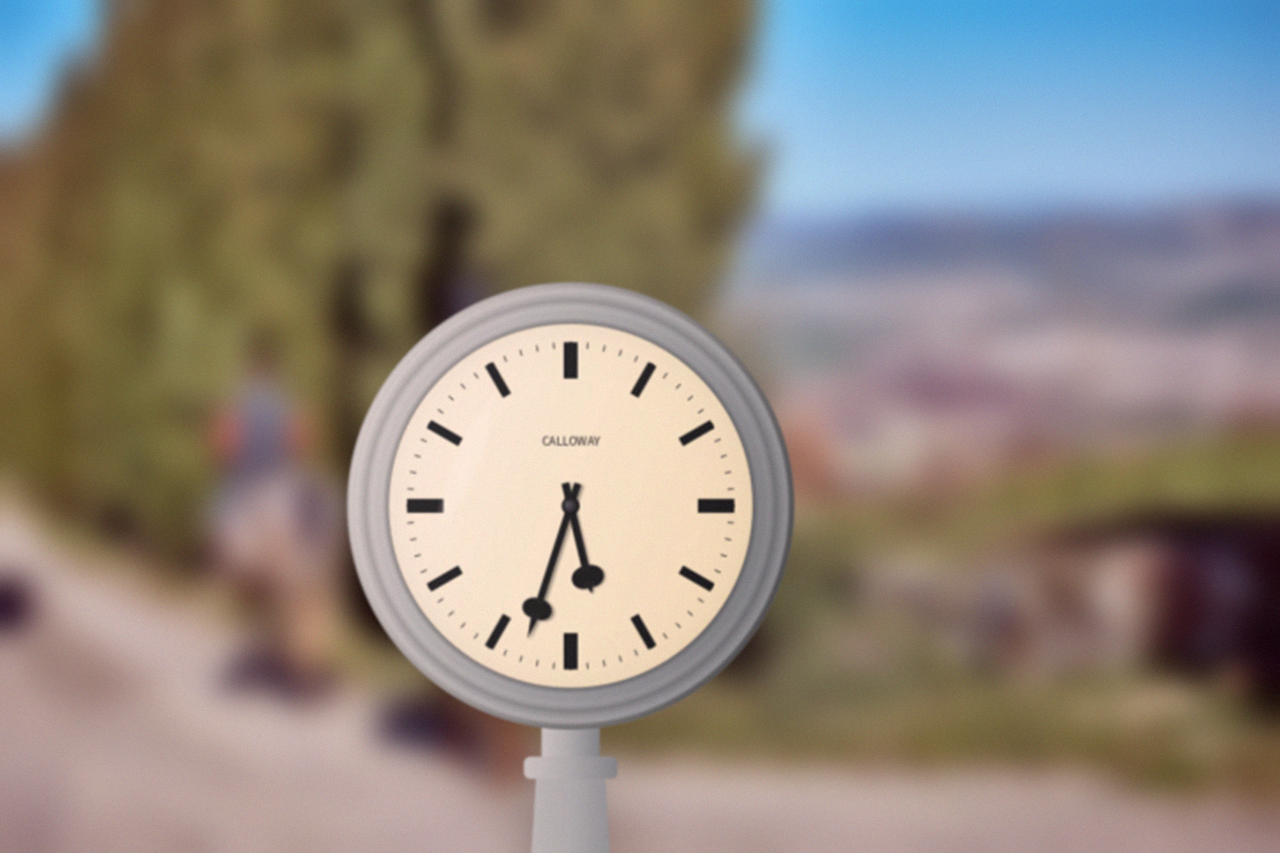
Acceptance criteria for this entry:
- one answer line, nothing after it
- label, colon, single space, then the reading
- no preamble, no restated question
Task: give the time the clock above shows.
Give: 5:33
